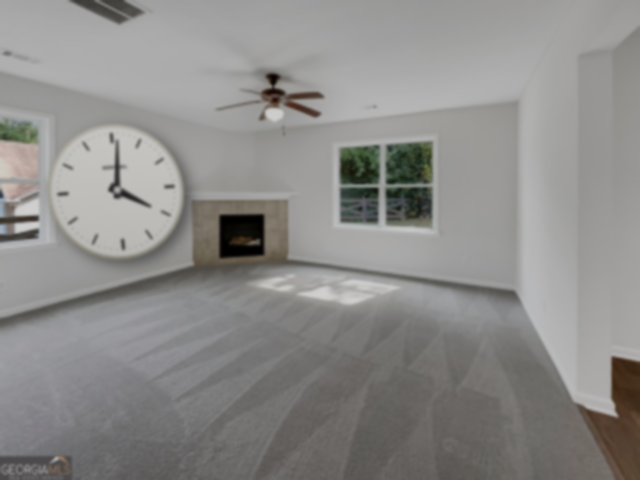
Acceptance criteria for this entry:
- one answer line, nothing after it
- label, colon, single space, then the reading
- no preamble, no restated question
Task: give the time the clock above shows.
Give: 4:01
